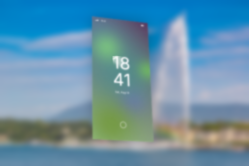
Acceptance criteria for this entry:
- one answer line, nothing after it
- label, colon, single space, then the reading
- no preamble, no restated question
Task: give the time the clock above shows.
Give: 18:41
